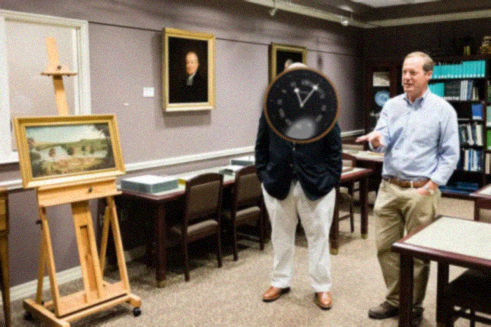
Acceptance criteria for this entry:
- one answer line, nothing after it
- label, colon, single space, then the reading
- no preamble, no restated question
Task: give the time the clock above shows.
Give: 11:05
